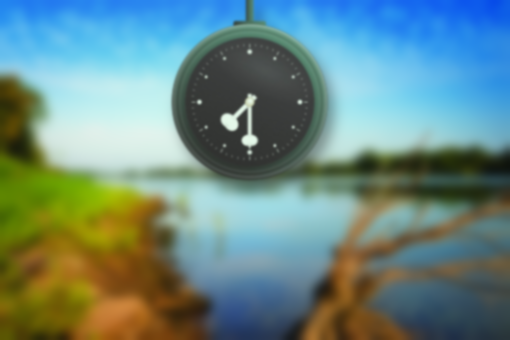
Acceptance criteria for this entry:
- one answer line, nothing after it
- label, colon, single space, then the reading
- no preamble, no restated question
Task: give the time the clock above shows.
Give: 7:30
